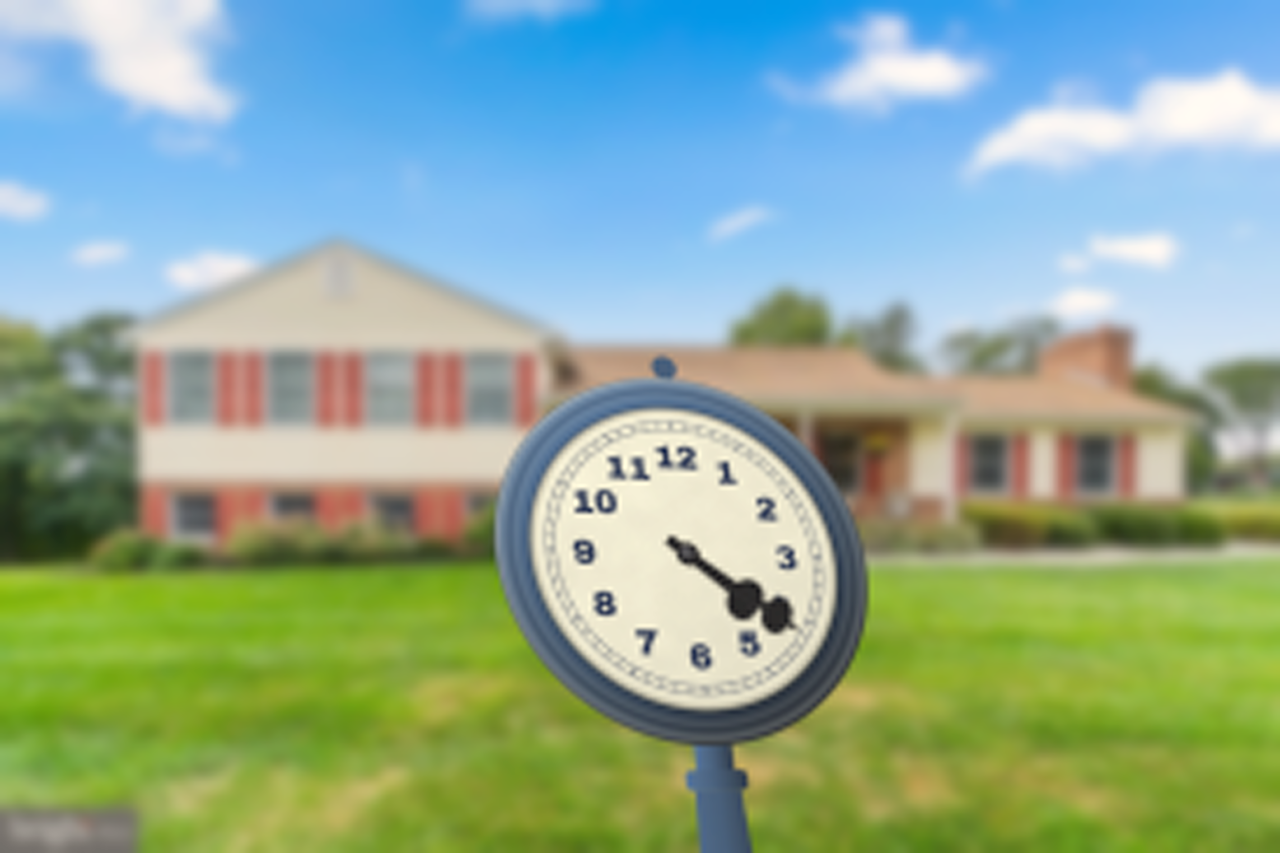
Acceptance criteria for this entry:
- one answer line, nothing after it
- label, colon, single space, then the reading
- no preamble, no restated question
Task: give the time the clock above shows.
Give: 4:21
